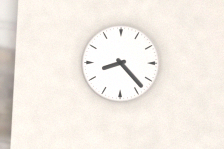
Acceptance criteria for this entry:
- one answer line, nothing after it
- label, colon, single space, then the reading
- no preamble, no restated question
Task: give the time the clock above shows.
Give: 8:23
